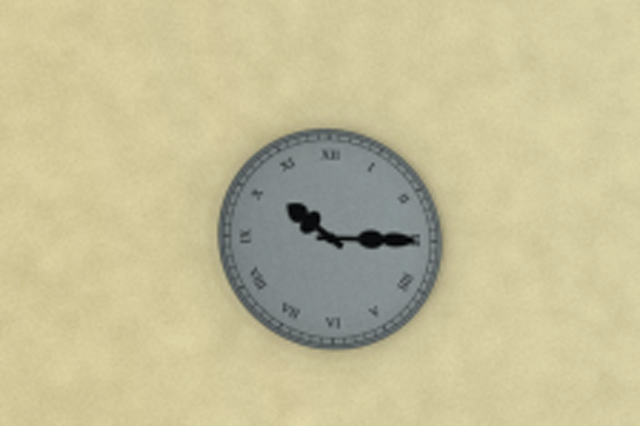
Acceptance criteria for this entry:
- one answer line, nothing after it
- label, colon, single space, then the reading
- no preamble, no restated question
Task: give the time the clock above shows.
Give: 10:15
